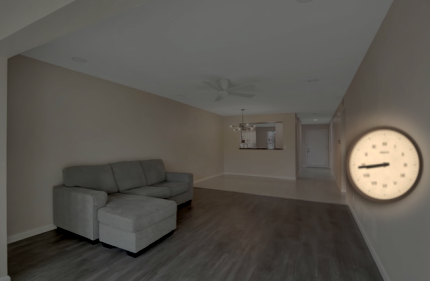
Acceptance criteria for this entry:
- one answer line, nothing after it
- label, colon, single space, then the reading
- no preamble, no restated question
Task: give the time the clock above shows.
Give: 8:44
